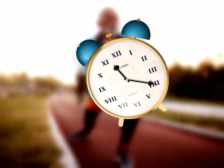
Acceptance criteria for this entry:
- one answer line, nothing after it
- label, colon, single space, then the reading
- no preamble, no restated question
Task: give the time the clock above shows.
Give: 11:20
